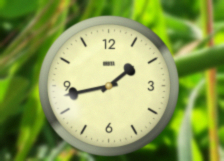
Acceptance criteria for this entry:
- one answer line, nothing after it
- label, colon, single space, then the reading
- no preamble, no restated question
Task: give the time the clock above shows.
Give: 1:43
